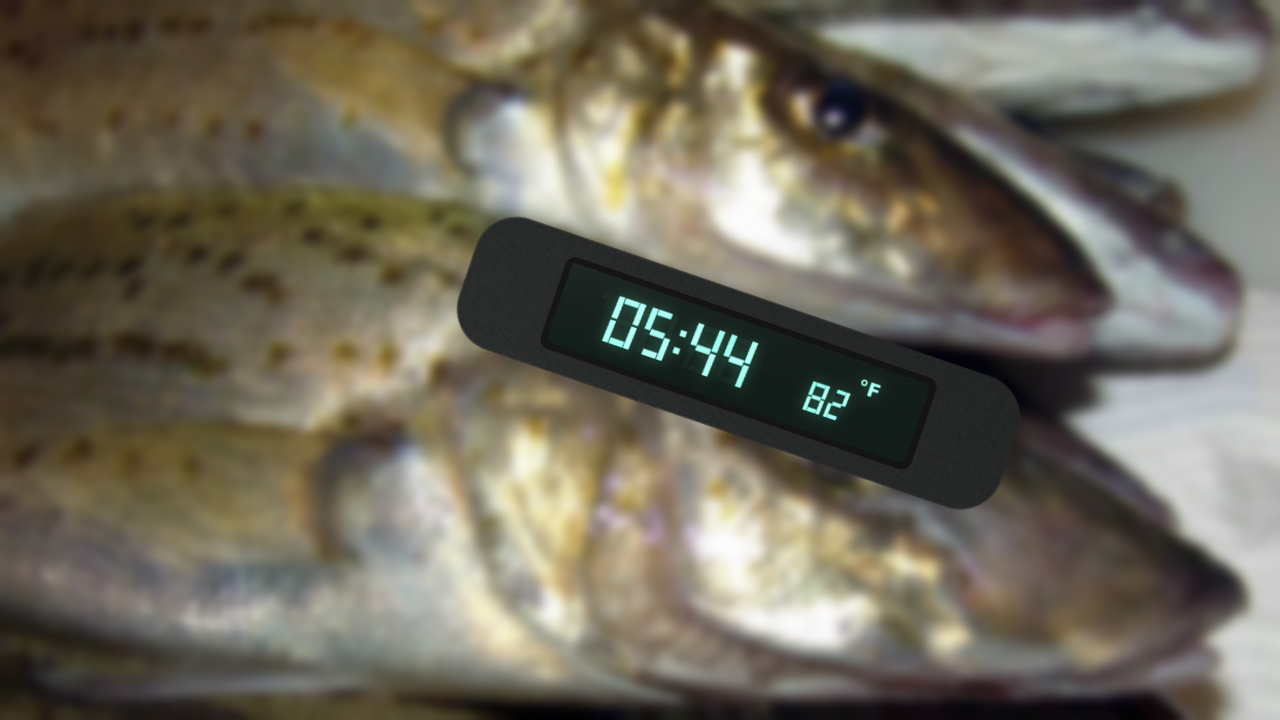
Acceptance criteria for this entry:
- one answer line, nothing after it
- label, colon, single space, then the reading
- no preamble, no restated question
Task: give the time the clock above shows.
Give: 5:44
